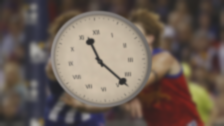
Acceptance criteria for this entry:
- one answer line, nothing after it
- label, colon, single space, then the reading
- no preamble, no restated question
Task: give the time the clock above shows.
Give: 11:23
